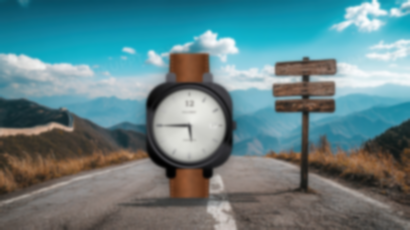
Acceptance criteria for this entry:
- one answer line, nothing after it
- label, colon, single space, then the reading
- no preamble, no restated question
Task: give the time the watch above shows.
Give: 5:45
